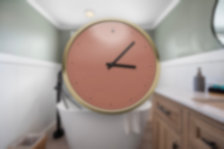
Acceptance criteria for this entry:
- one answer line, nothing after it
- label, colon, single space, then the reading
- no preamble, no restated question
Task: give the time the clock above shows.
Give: 3:07
